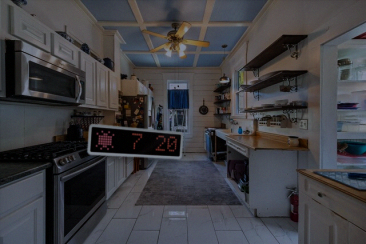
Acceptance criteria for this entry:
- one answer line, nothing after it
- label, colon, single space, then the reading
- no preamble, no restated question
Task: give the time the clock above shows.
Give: 7:20
